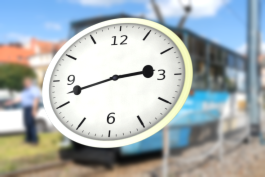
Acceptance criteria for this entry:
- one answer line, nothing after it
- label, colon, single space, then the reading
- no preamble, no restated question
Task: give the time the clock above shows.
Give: 2:42
